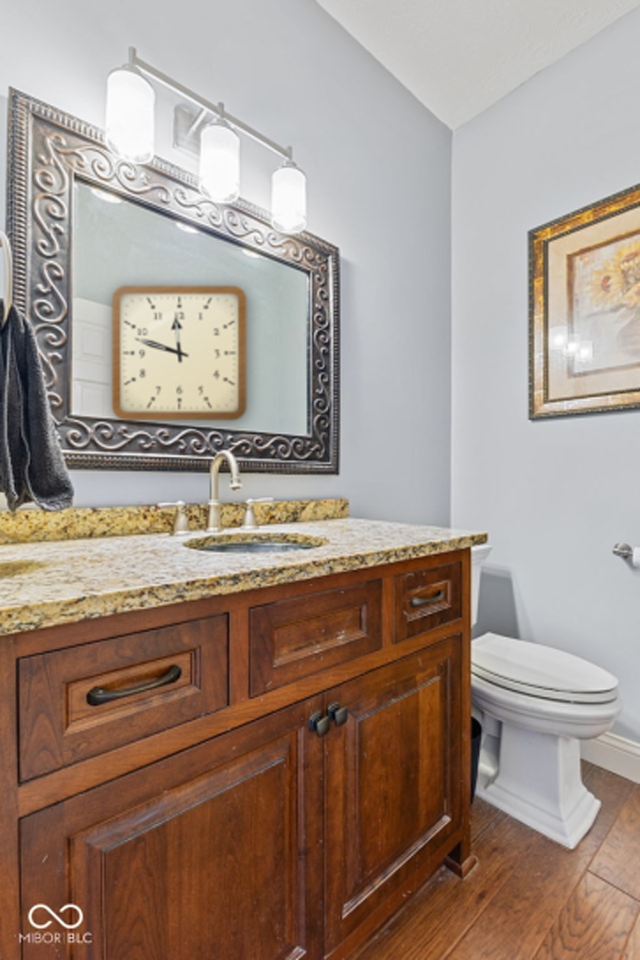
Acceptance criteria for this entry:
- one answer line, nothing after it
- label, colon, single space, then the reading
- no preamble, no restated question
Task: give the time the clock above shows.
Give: 11:48
